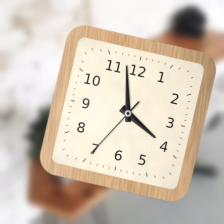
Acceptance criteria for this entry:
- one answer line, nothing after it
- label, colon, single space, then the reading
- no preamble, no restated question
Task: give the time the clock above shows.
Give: 3:57:35
